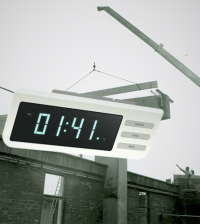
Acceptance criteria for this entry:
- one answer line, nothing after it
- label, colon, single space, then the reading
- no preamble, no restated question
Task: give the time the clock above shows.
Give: 1:41
